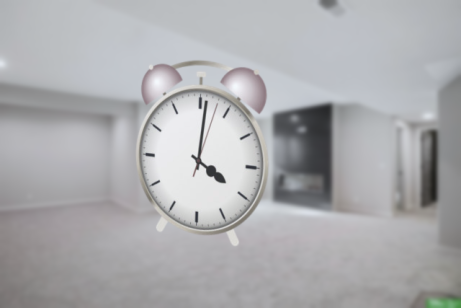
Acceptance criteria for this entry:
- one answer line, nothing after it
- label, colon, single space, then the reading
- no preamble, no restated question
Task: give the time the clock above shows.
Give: 4:01:03
